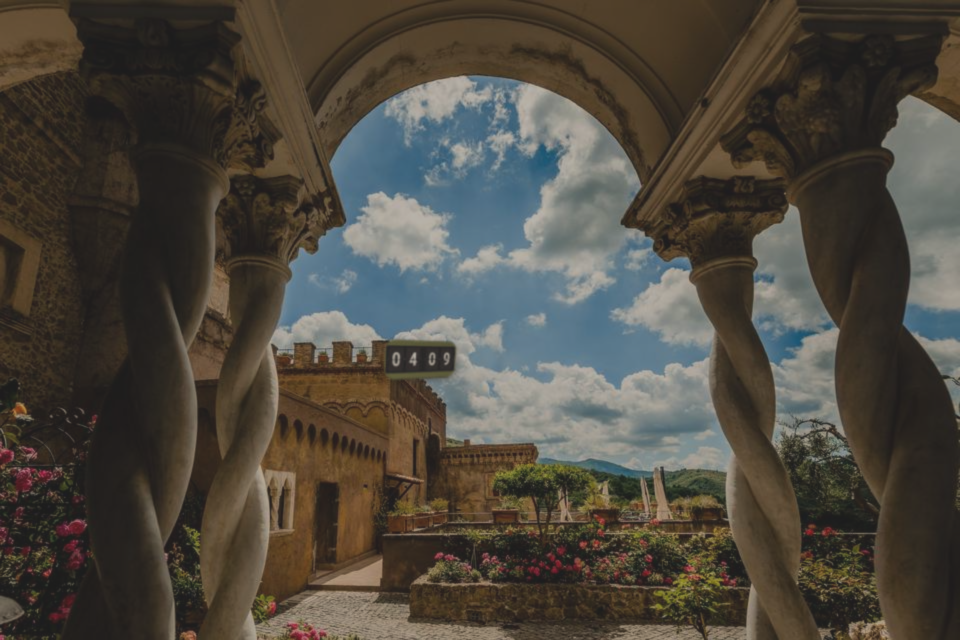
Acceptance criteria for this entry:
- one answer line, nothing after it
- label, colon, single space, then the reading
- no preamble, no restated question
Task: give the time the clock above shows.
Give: 4:09
